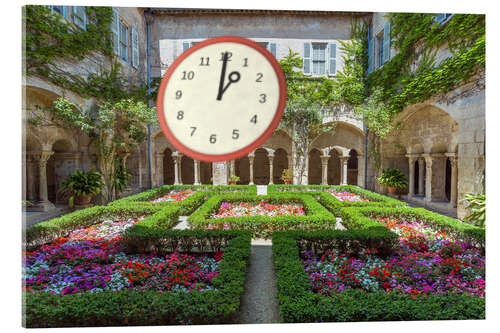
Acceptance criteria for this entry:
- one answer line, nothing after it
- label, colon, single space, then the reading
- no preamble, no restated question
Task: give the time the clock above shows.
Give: 1:00
